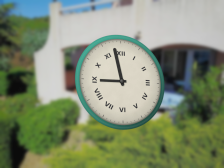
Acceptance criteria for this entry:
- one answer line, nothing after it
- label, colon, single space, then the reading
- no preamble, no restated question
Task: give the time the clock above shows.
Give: 8:58
